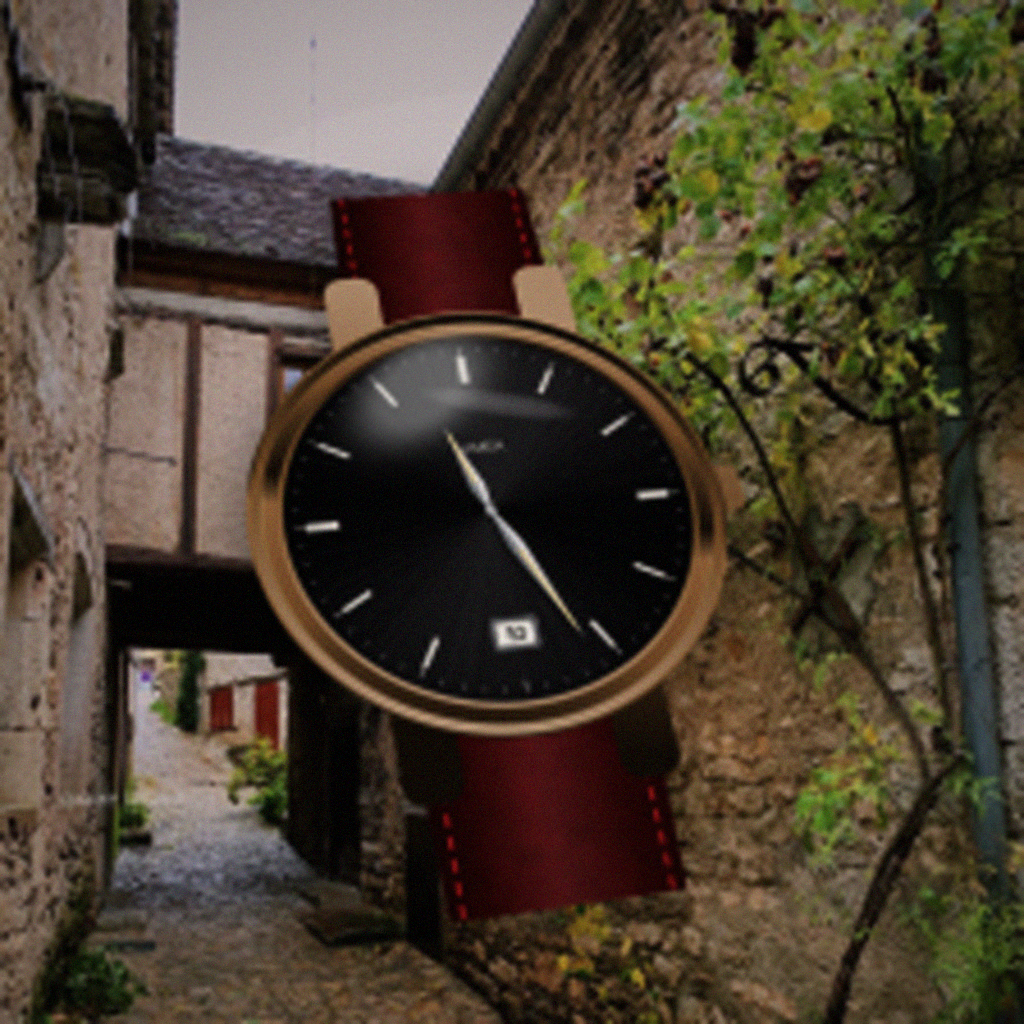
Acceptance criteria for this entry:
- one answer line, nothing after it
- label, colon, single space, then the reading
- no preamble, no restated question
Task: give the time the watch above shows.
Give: 11:26
